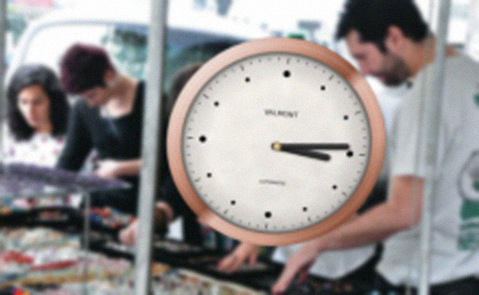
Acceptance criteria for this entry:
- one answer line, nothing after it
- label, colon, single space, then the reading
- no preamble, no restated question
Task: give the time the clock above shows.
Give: 3:14
